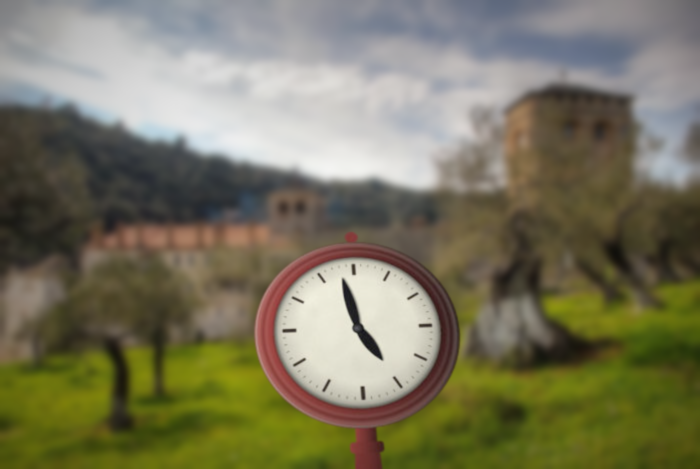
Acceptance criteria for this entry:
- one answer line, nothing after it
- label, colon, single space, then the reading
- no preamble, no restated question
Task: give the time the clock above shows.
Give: 4:58
